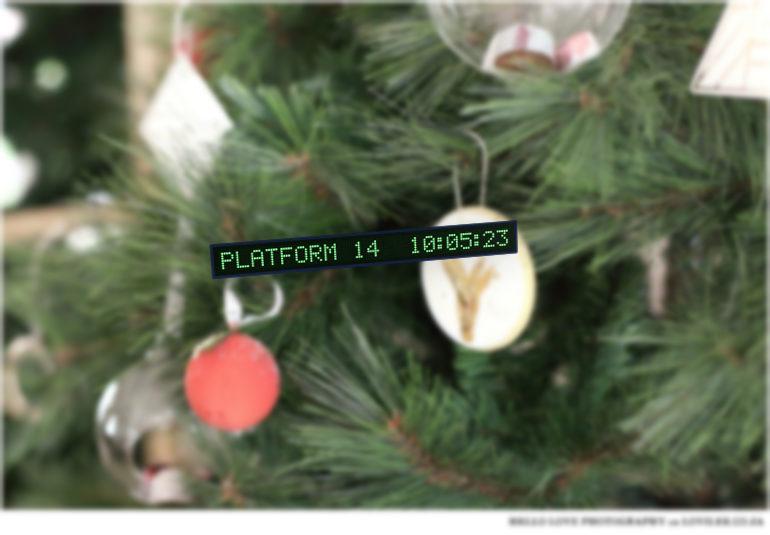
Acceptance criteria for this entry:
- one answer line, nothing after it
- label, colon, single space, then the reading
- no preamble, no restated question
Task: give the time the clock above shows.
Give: 10:05:23
